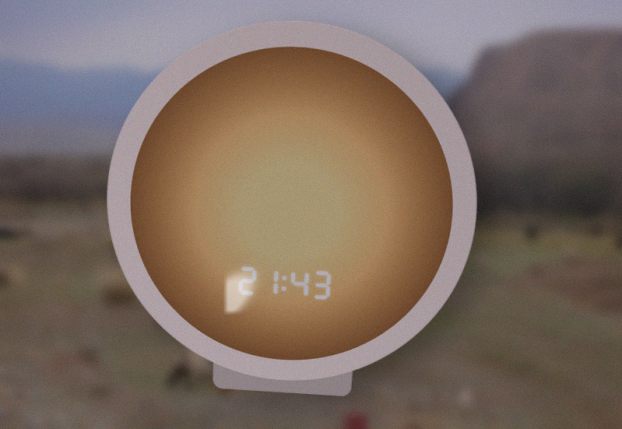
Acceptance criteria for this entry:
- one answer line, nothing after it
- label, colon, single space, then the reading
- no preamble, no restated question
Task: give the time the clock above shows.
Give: 21:43
